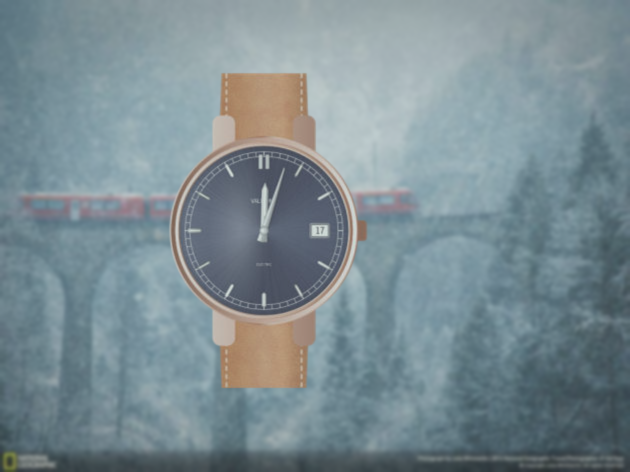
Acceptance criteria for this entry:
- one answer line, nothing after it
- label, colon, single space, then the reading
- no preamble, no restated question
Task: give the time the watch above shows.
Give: 12:03
